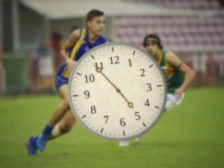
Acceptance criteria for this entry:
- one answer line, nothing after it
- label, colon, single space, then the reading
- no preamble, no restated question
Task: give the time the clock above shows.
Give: 4:54
